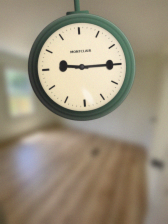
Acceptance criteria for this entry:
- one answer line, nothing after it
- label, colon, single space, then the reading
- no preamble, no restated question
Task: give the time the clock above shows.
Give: 9:15
